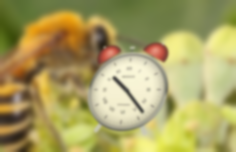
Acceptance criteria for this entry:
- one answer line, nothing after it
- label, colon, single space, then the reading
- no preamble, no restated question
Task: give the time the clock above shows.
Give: 10:23
